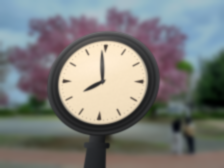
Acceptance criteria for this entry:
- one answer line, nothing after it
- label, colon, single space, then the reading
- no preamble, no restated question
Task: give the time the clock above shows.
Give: 7:59
